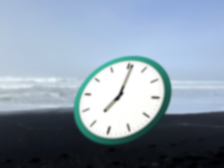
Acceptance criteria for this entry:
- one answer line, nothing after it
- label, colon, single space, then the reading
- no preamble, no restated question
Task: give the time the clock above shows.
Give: 7:01
